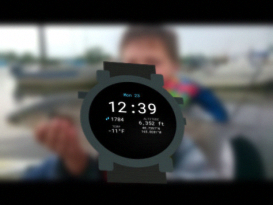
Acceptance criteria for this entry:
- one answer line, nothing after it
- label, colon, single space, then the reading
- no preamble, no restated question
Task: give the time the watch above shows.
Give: 12:39
